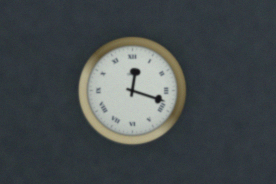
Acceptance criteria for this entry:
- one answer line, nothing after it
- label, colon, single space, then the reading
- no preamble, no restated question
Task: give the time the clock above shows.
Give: 12:18
